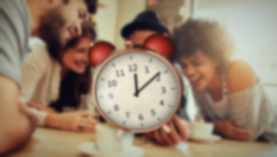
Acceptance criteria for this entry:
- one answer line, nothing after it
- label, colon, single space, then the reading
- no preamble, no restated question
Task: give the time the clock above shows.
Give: 12:09
